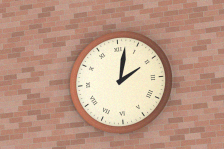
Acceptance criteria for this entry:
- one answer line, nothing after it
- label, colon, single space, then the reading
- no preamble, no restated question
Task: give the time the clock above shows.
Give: 2:02
